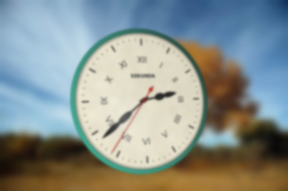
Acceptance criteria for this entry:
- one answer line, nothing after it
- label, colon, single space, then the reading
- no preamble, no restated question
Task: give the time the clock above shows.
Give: 2:38:36
